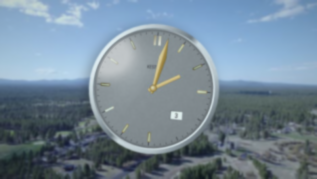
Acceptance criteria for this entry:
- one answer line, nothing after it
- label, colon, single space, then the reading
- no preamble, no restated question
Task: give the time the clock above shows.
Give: 2:02
